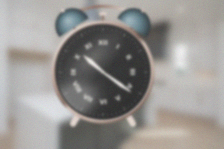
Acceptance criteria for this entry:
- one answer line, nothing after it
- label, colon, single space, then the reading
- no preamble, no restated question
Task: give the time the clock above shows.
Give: 10:21
